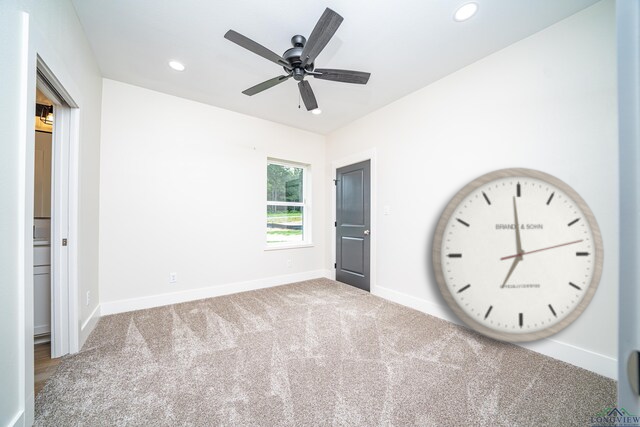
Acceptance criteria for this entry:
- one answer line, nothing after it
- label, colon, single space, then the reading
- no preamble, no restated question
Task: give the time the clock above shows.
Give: 6:59:13
